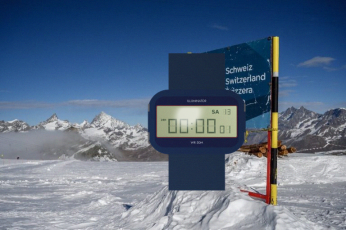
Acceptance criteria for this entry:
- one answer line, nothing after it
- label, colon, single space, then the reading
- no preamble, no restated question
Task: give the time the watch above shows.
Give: 0:00:01
